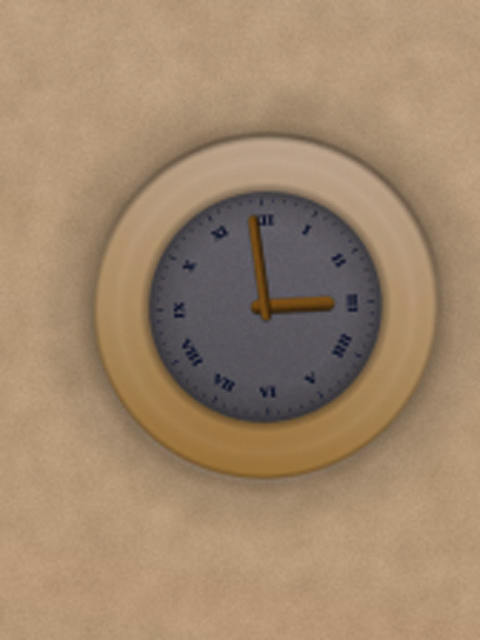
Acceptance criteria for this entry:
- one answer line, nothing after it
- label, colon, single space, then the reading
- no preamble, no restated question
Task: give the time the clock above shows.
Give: 2:59
